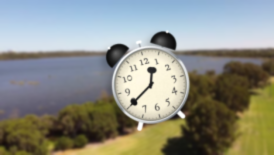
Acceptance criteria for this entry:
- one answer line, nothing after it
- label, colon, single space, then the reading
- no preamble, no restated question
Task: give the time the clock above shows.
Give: 12:40
